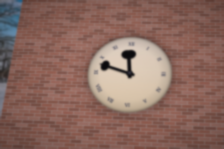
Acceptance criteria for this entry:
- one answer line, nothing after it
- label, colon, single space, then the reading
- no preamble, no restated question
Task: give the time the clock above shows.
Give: 11:48
